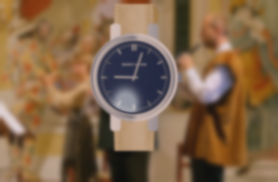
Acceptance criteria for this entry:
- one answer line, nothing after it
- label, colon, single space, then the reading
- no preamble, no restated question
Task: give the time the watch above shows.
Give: 9:03
